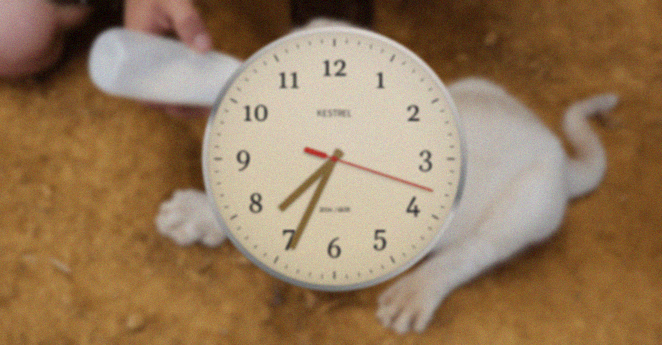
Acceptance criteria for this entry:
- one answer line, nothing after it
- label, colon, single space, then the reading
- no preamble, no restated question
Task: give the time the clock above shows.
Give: 7:34:18
